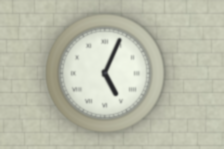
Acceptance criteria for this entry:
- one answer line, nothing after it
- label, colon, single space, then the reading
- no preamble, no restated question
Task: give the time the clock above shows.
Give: 5:04
